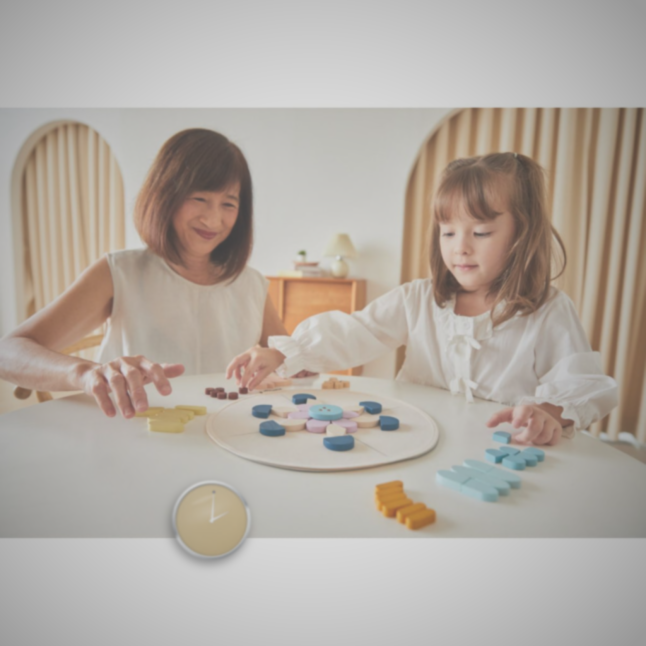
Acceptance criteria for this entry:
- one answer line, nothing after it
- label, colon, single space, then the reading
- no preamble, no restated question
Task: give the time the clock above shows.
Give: 2:00
